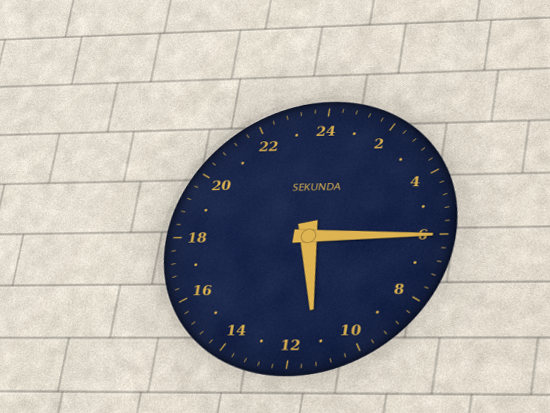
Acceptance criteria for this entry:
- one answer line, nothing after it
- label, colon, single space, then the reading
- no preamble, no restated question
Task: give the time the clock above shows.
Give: 11:15
